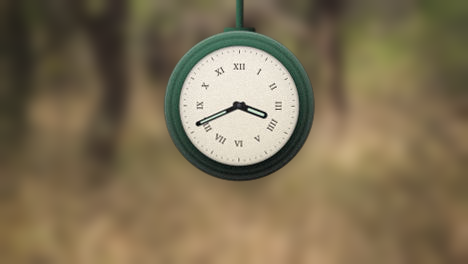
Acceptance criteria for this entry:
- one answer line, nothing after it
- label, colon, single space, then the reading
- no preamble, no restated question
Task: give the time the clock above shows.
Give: 3:41
